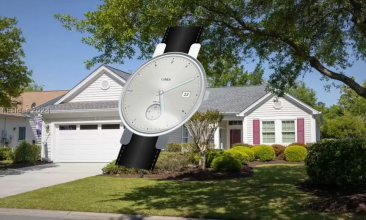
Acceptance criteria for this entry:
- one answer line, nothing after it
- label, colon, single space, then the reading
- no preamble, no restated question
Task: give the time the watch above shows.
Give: 5:10
